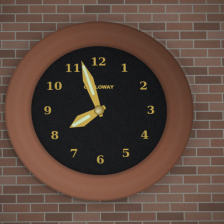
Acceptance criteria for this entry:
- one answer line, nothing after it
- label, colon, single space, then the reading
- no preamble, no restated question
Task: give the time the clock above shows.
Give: 7:57
